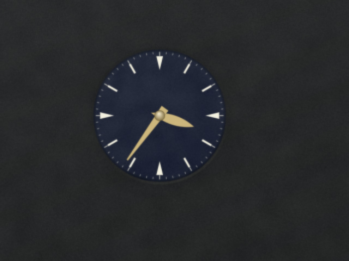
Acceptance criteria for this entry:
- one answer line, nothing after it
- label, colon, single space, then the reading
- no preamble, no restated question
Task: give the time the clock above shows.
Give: 3:36
